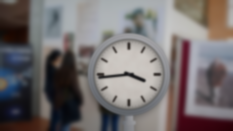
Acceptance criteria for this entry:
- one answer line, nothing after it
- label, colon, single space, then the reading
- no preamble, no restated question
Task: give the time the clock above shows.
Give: 3:44
